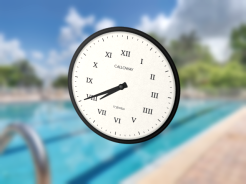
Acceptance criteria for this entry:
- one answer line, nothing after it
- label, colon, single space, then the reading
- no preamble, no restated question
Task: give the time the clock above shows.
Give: 7:40
